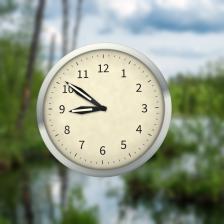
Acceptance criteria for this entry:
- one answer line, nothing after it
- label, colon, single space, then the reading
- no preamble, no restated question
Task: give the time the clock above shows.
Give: 8:51
